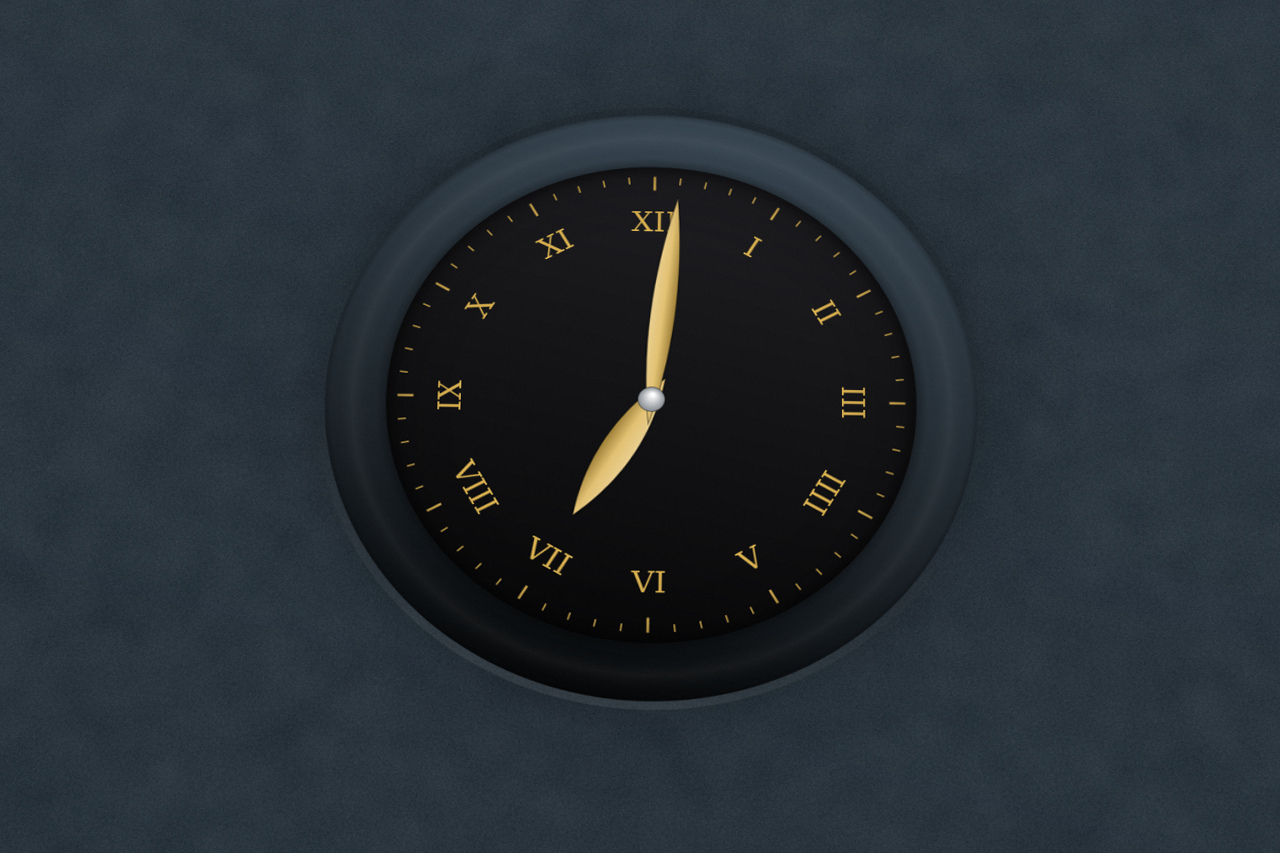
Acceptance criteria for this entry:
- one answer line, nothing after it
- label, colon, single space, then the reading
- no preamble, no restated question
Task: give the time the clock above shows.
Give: 7:01
